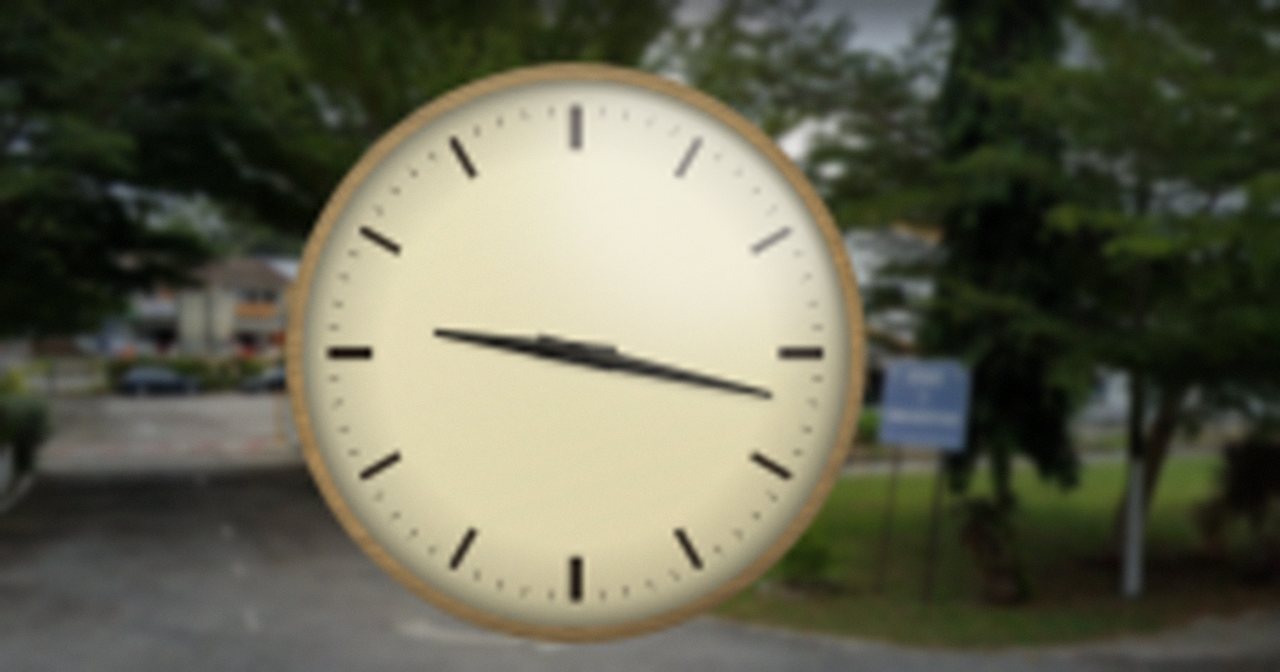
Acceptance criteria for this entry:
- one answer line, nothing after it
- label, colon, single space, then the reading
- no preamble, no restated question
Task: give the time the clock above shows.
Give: 9:17
